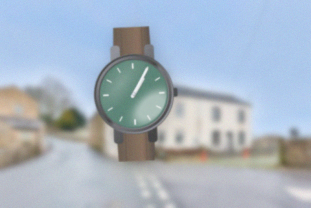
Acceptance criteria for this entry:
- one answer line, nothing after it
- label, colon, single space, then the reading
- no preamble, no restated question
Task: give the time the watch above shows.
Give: 1:05
